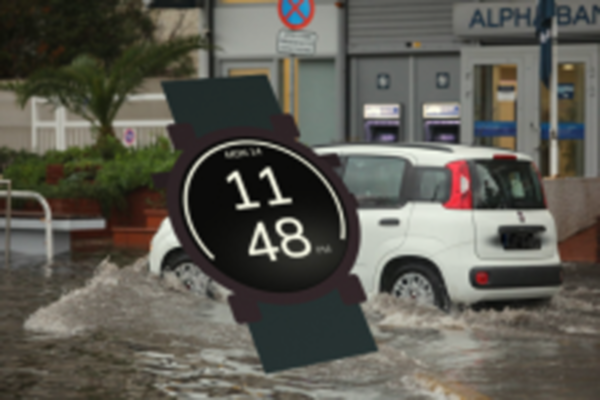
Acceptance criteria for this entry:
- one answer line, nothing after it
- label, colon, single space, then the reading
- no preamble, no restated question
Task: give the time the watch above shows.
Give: 11:48
